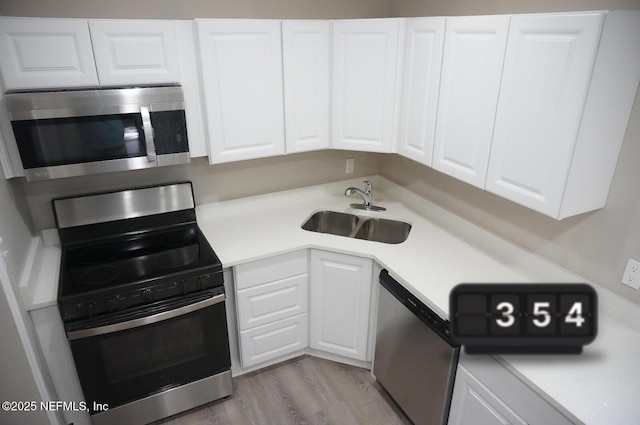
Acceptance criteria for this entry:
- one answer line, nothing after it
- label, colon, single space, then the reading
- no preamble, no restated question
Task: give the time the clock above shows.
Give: 3:54
